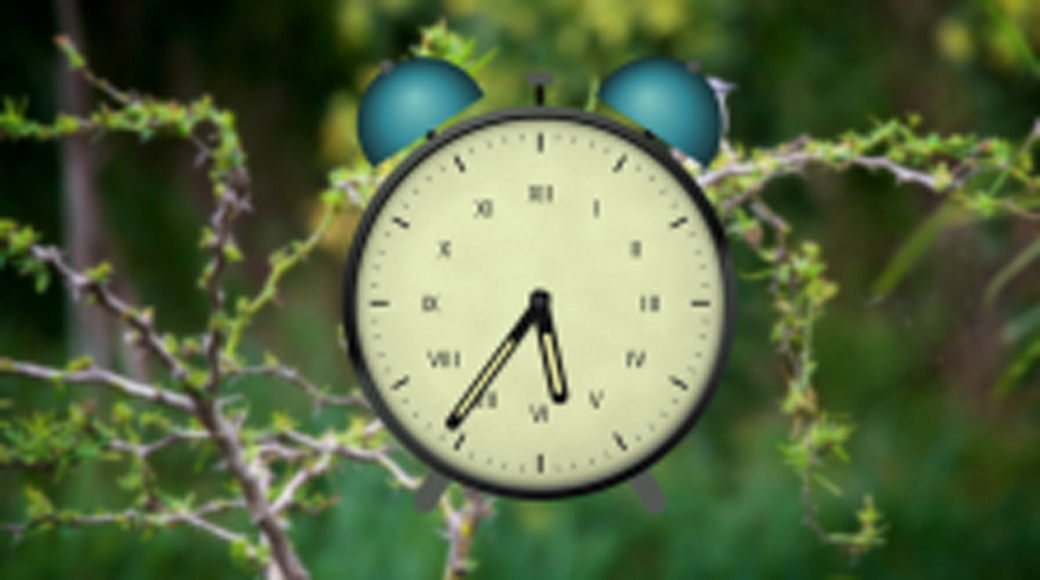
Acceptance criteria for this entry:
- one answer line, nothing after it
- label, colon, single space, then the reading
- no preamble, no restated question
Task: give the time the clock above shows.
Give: 5:36
